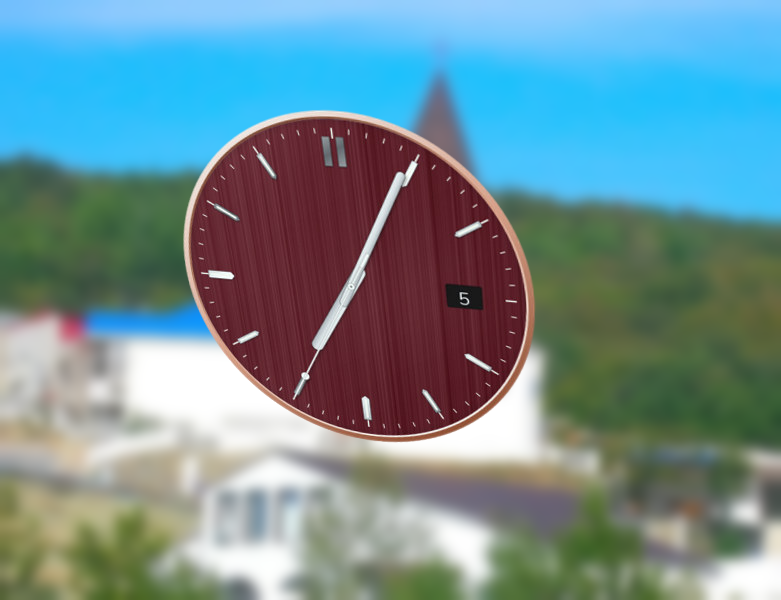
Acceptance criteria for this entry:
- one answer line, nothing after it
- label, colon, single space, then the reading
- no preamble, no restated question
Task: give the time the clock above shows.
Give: 7:04:35
